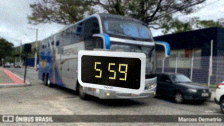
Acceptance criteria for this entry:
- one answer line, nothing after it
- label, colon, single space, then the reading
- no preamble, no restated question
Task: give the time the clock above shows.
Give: 5:59
